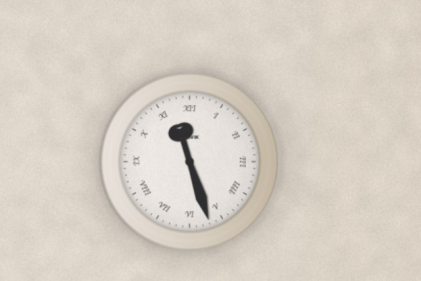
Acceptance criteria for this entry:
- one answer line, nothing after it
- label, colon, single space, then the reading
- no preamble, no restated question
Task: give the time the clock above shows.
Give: 11:27
